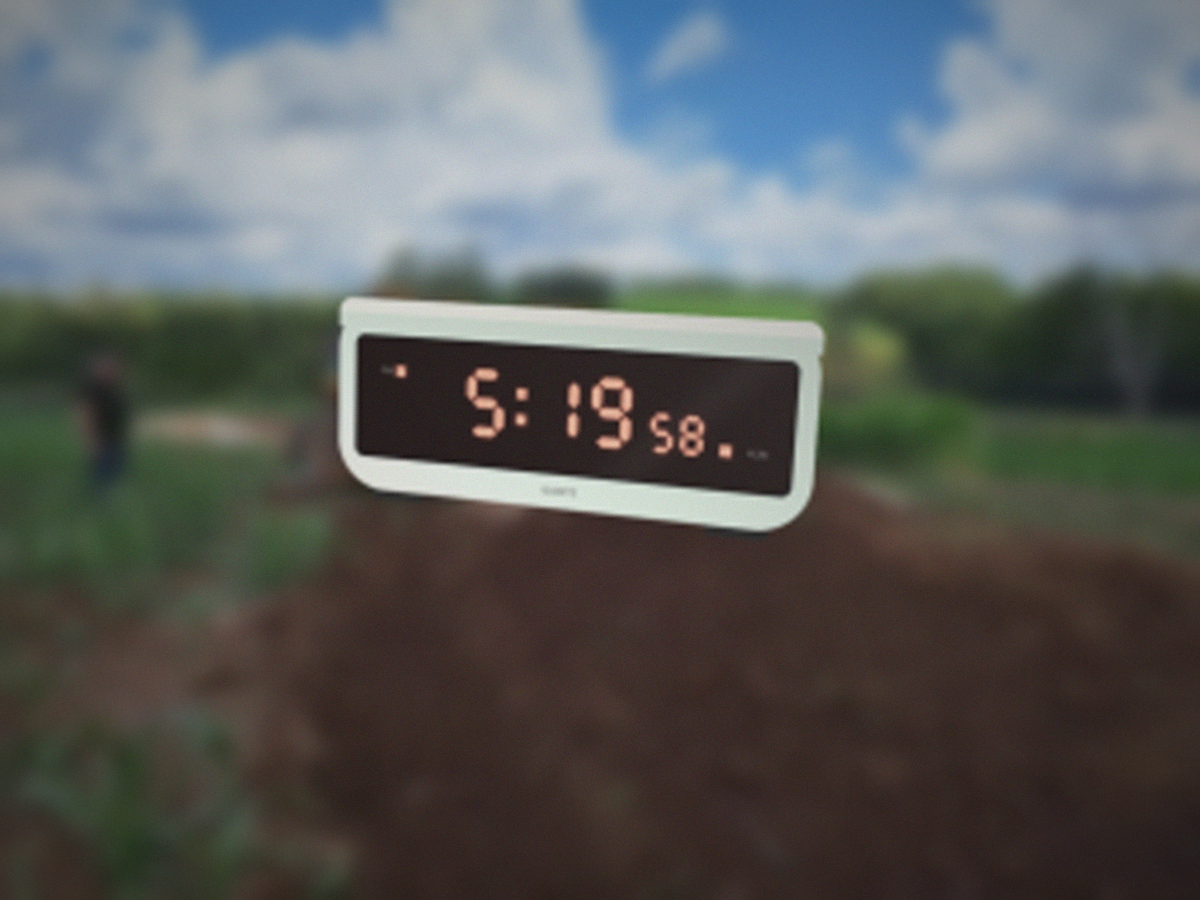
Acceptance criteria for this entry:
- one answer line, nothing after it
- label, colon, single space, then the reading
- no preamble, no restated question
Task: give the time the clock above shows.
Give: 5:19:58
